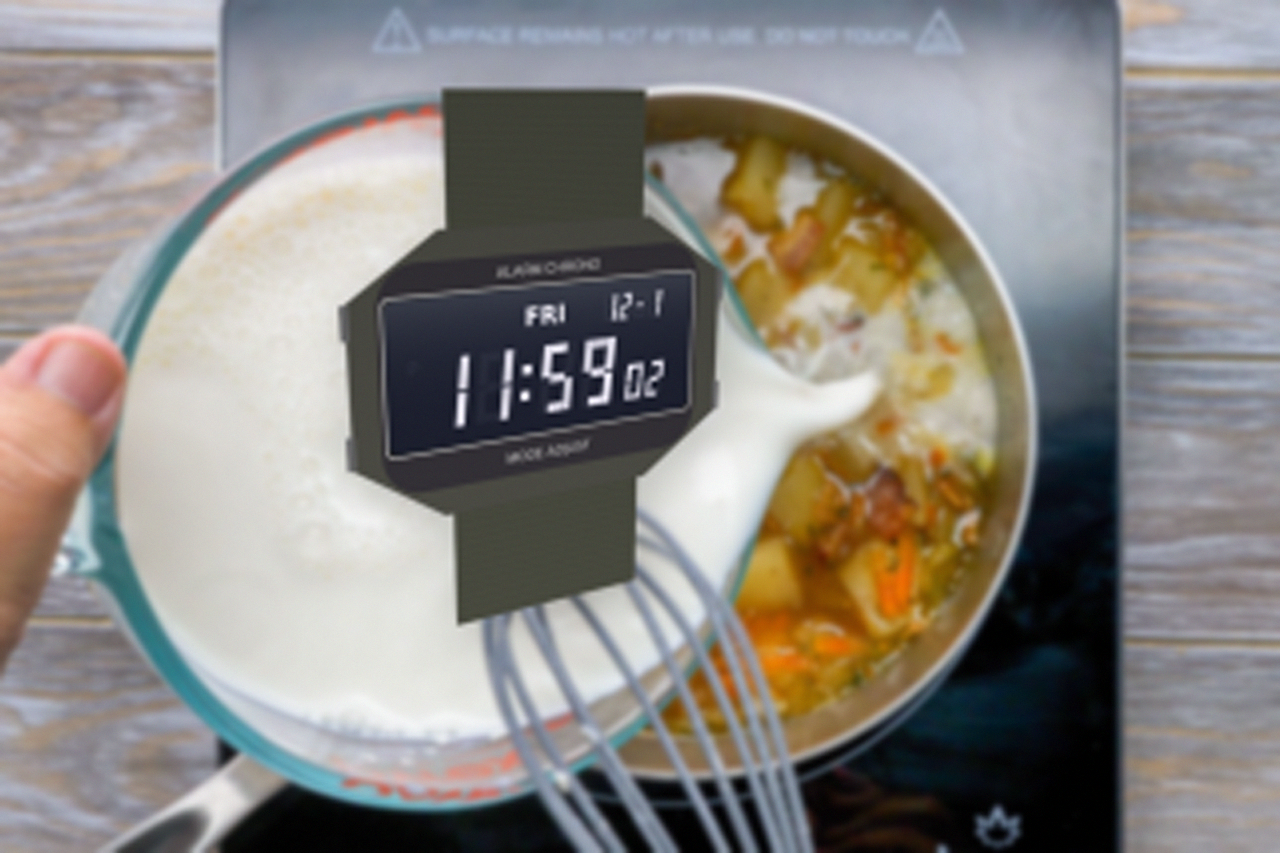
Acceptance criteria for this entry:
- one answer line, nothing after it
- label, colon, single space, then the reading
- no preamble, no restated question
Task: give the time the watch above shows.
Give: 11:59:02
